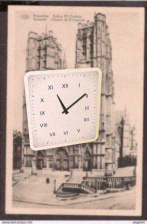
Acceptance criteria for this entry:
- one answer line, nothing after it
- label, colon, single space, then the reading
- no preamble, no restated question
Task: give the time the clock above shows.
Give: 11:09
